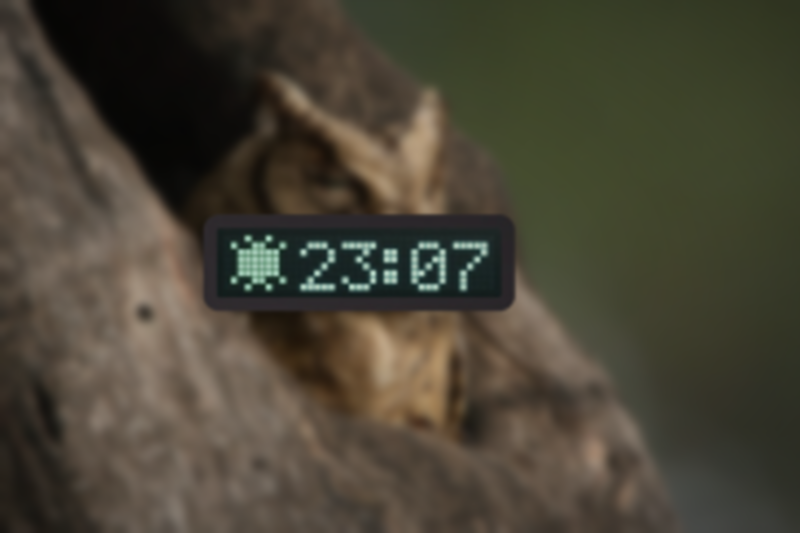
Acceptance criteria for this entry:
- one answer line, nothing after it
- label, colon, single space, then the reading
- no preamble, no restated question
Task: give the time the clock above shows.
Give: 23:07
